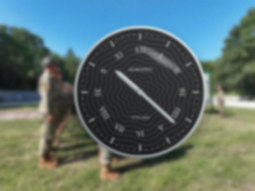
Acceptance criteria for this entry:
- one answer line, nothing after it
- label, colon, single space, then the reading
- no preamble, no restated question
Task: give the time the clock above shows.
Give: 10:22
